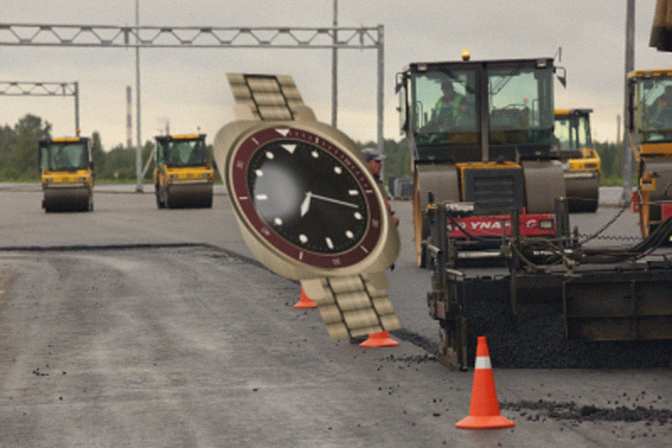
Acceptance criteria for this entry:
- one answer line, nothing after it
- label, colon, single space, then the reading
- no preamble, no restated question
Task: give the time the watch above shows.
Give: 7:18
